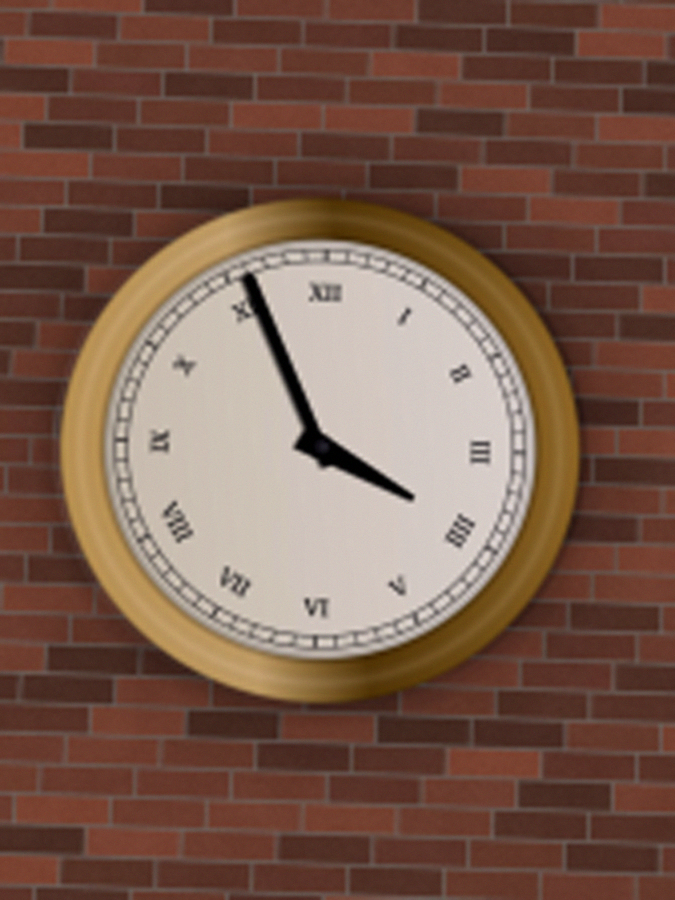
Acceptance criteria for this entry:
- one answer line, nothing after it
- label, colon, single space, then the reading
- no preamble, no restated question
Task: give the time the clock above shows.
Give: 3:56
